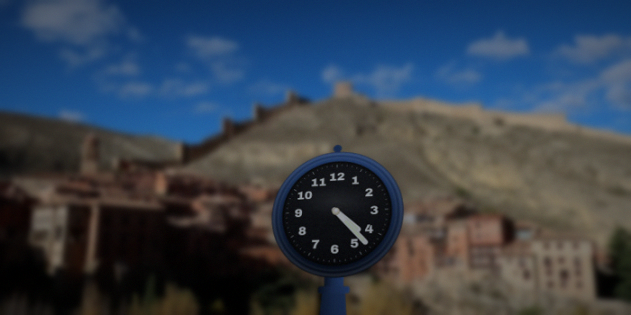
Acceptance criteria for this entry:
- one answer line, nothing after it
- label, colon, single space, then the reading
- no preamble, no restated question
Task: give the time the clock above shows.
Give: 4:23
